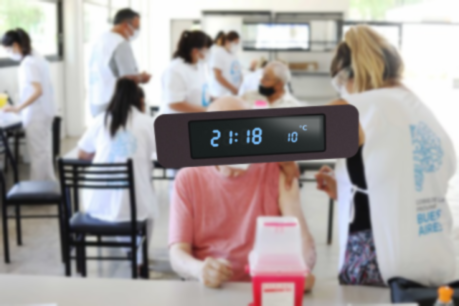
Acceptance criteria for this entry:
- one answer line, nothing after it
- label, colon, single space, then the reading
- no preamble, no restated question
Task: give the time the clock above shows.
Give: 21:18
